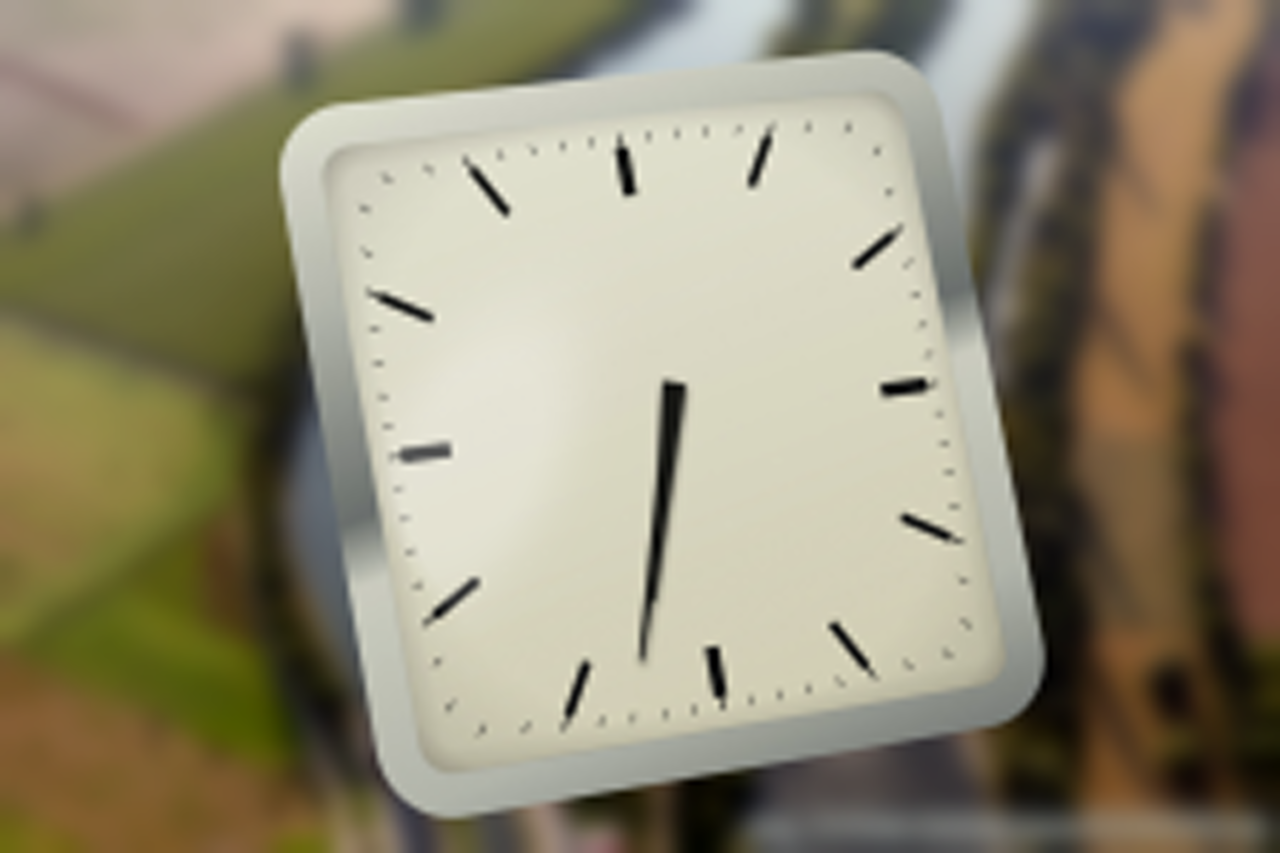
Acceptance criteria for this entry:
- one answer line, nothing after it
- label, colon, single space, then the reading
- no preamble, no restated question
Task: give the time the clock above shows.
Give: 6:33
